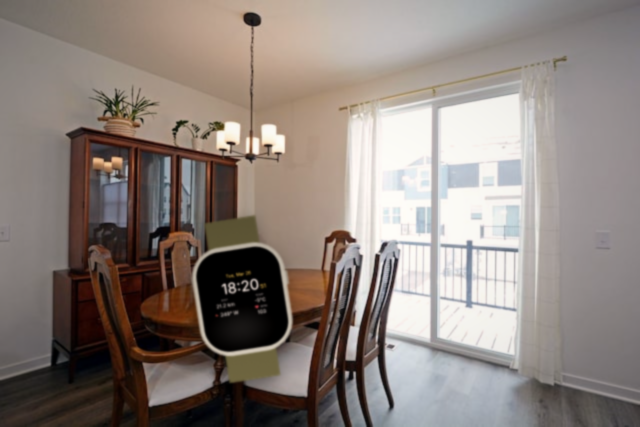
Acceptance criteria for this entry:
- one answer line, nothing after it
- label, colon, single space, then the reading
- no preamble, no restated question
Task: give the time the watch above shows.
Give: 18:20
